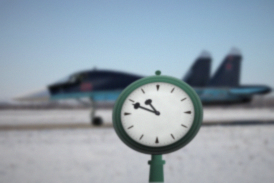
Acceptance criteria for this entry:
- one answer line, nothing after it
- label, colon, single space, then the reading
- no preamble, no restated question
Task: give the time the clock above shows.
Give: 10:49
